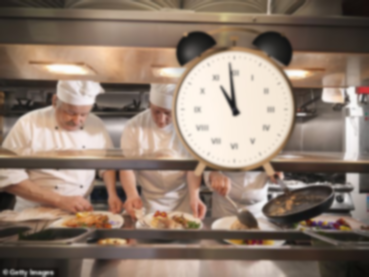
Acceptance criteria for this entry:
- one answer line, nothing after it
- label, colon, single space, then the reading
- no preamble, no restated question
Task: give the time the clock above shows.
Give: 10:59
